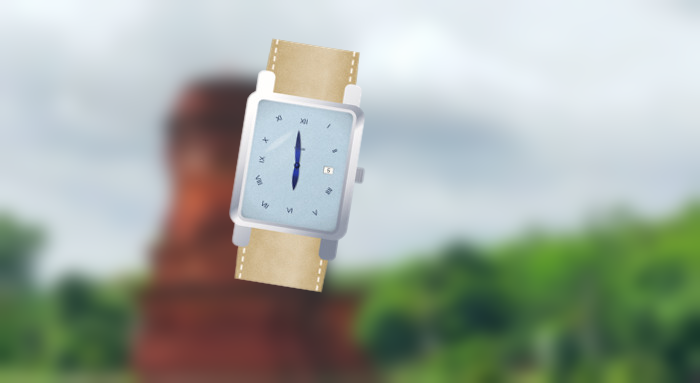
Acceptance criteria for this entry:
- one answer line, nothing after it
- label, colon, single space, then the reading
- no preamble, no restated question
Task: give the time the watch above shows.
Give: 5:59
